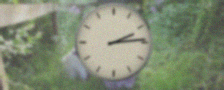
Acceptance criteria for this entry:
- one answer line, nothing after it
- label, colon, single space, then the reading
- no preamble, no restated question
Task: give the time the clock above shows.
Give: 2:14
